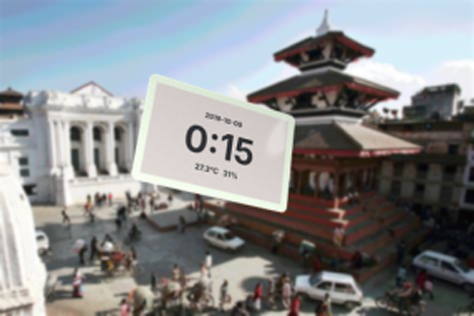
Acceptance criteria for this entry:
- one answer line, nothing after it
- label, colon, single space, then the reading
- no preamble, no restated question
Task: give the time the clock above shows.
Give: 0:15
